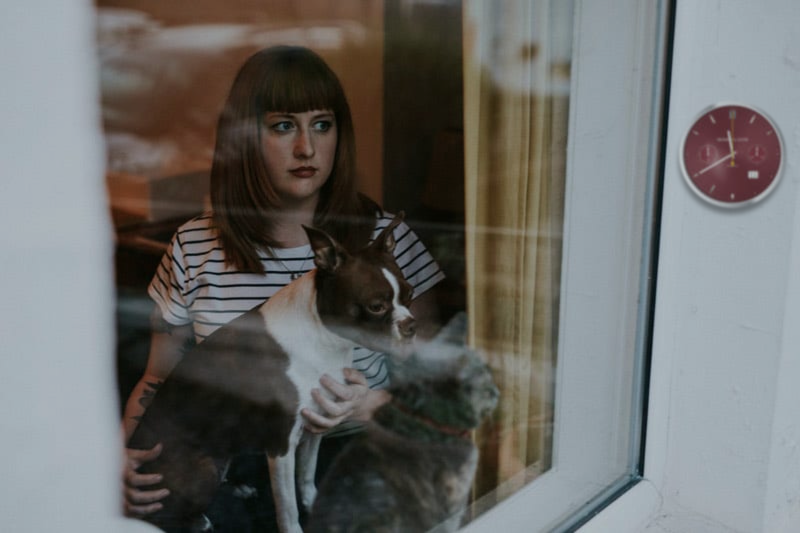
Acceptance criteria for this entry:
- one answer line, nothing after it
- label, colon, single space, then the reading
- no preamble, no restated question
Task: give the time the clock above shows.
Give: 11:40
